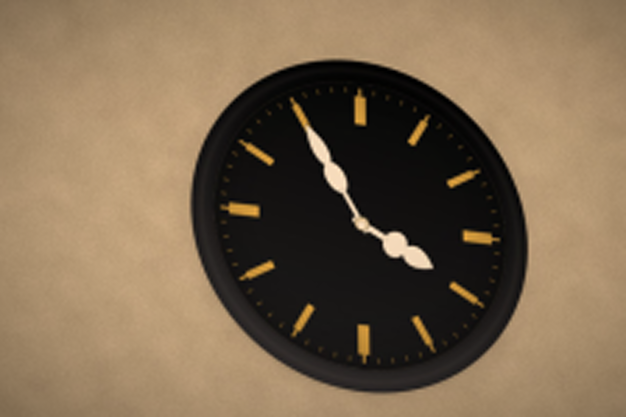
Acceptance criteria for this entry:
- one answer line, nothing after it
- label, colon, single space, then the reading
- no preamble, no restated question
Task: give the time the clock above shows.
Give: 3:55
